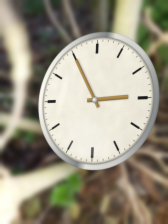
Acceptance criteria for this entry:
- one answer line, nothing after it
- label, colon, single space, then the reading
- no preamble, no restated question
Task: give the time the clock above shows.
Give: 2:55
